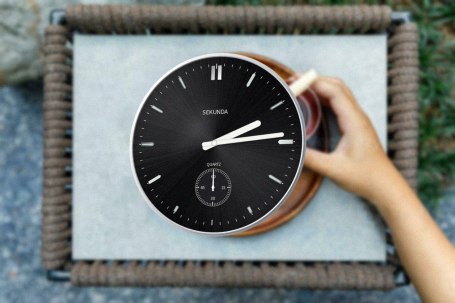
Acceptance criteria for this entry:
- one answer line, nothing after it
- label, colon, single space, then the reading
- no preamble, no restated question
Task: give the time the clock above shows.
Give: 2:14
